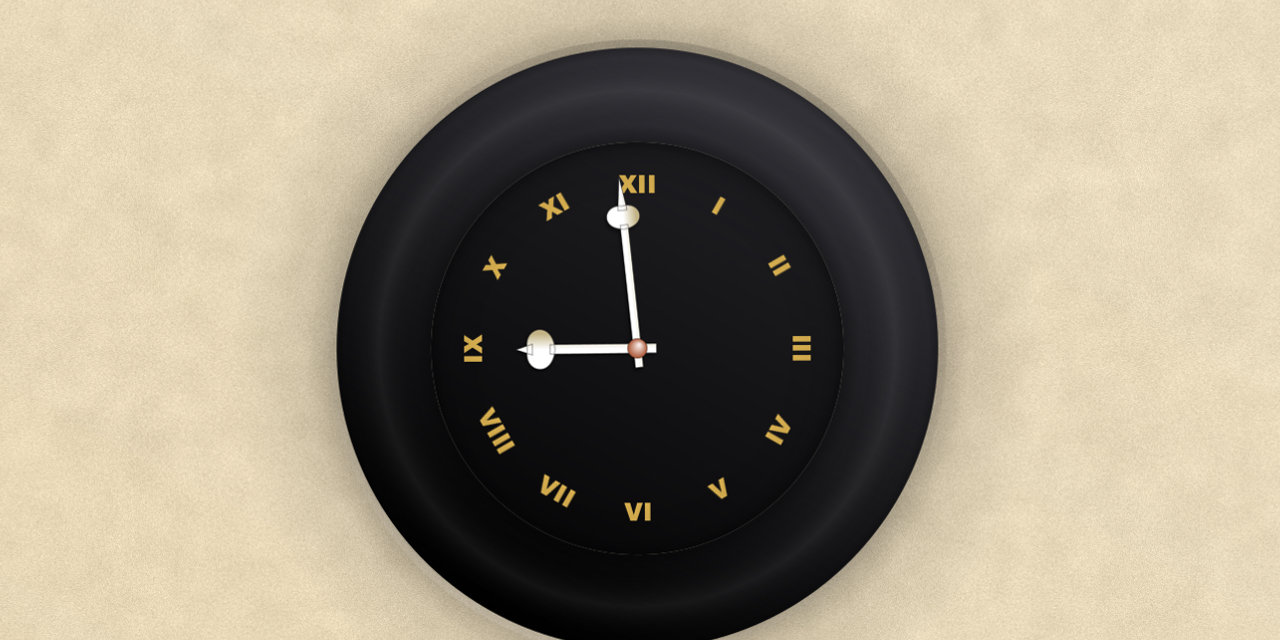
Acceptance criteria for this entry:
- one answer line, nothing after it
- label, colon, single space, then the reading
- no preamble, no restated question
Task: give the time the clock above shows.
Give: 8:59
